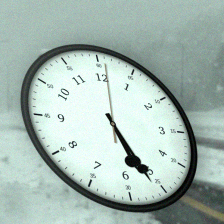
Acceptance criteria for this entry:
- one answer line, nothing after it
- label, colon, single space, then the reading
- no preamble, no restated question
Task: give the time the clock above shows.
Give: 5:26:01
